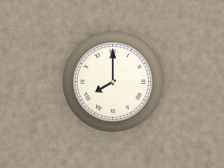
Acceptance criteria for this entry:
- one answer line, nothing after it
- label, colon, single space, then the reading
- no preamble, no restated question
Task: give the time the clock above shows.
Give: 8:00
